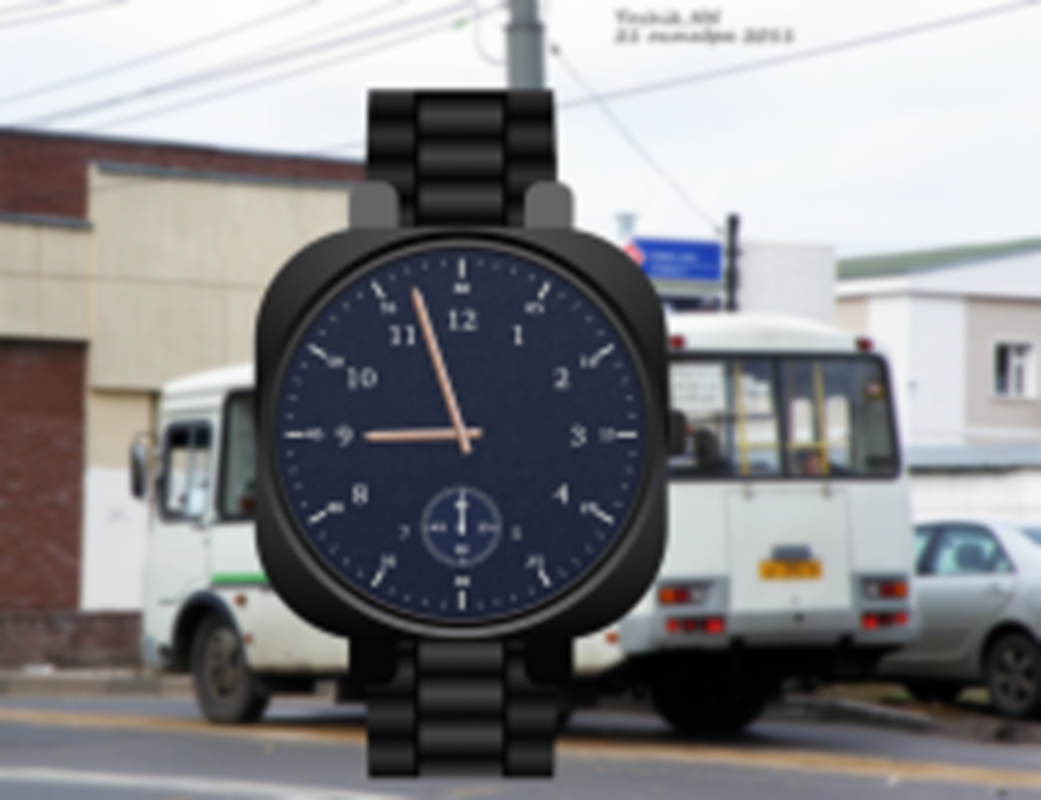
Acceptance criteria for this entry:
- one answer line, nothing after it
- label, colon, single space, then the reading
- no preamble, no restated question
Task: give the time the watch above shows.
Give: 8:57
